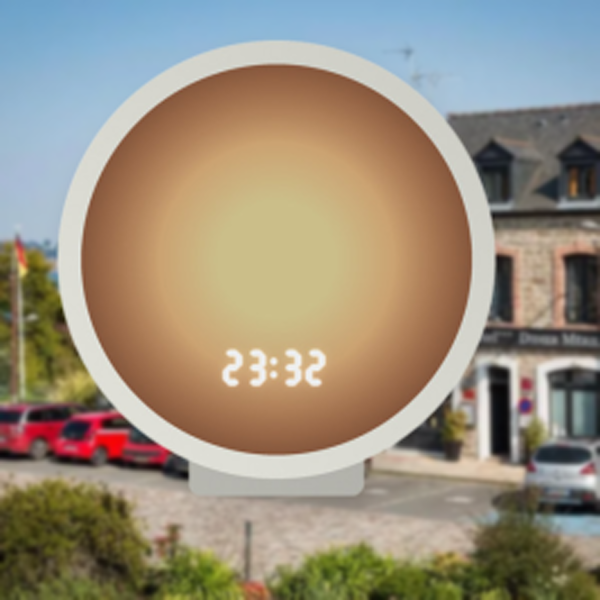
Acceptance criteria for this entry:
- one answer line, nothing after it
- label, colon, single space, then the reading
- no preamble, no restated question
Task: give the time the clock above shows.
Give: 23:32
